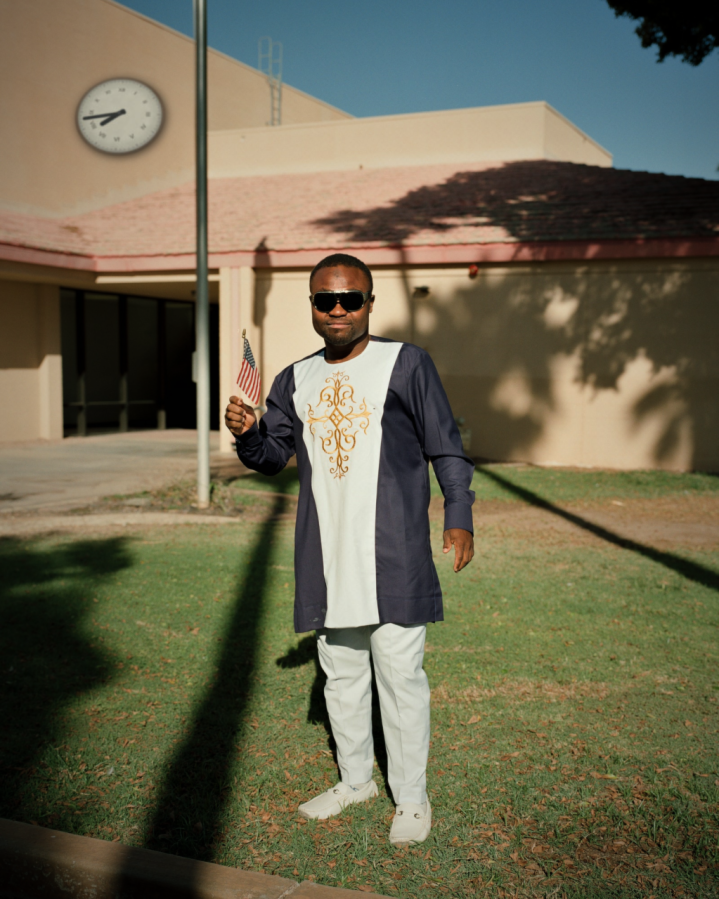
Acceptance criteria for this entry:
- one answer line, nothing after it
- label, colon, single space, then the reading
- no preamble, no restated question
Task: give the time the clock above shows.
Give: 7:43
